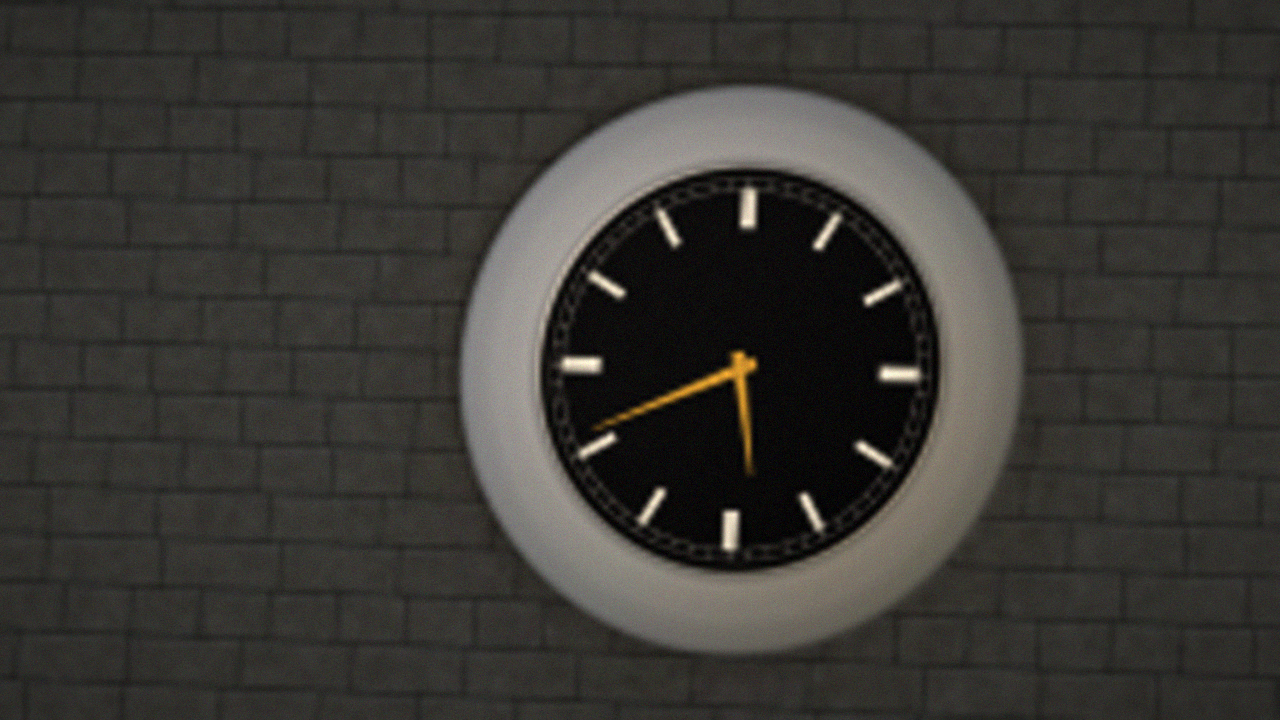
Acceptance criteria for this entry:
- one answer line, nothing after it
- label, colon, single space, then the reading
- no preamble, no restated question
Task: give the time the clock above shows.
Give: 5:41
